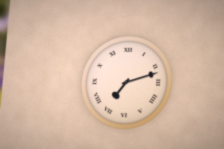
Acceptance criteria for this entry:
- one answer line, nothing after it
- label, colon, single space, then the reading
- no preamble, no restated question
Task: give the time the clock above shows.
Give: 7:12
